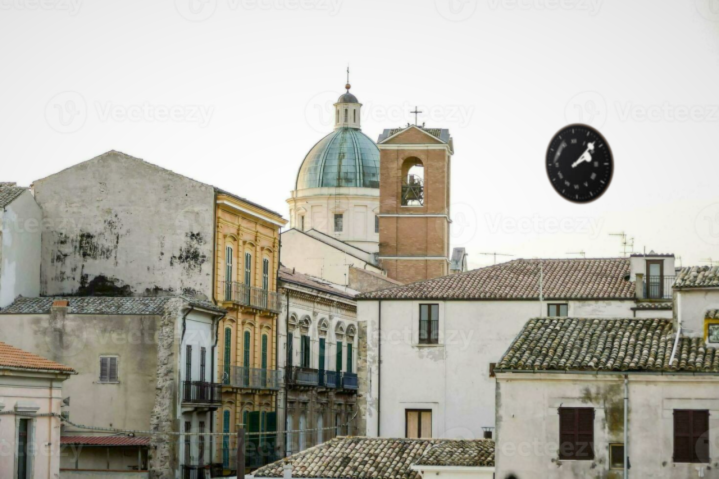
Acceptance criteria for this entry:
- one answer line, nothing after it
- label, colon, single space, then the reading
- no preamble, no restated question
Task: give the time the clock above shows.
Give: 2:08
